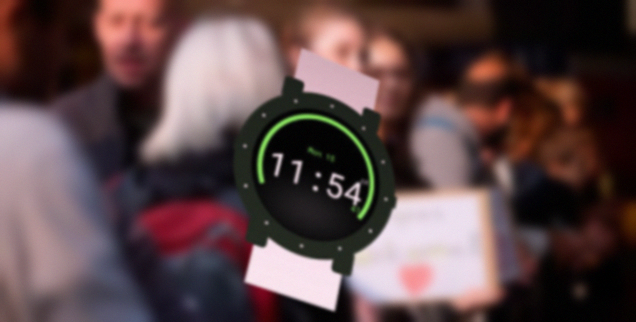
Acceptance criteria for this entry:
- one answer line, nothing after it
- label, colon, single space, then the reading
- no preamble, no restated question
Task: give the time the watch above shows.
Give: 11:54
